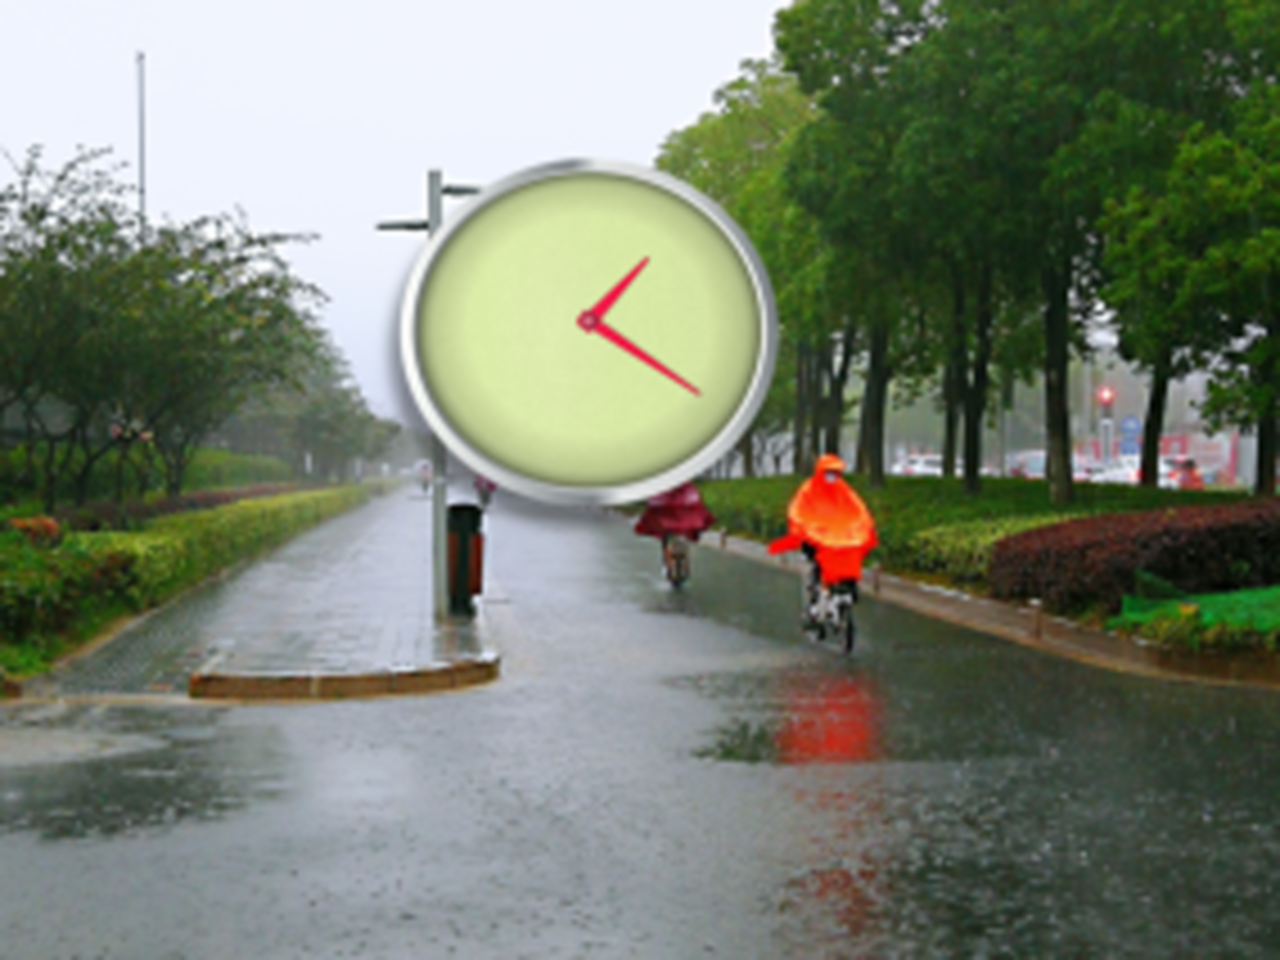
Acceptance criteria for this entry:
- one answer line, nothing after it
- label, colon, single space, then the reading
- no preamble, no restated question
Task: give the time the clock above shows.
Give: 1:21
